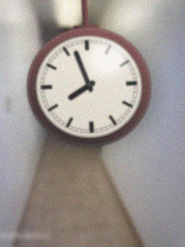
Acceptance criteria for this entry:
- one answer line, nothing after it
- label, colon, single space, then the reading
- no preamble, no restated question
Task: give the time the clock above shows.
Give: 7:57
